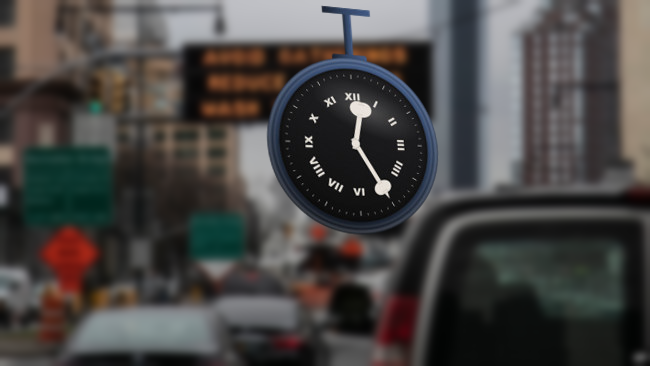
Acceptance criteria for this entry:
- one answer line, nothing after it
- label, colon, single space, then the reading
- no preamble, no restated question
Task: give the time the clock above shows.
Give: 12:25
